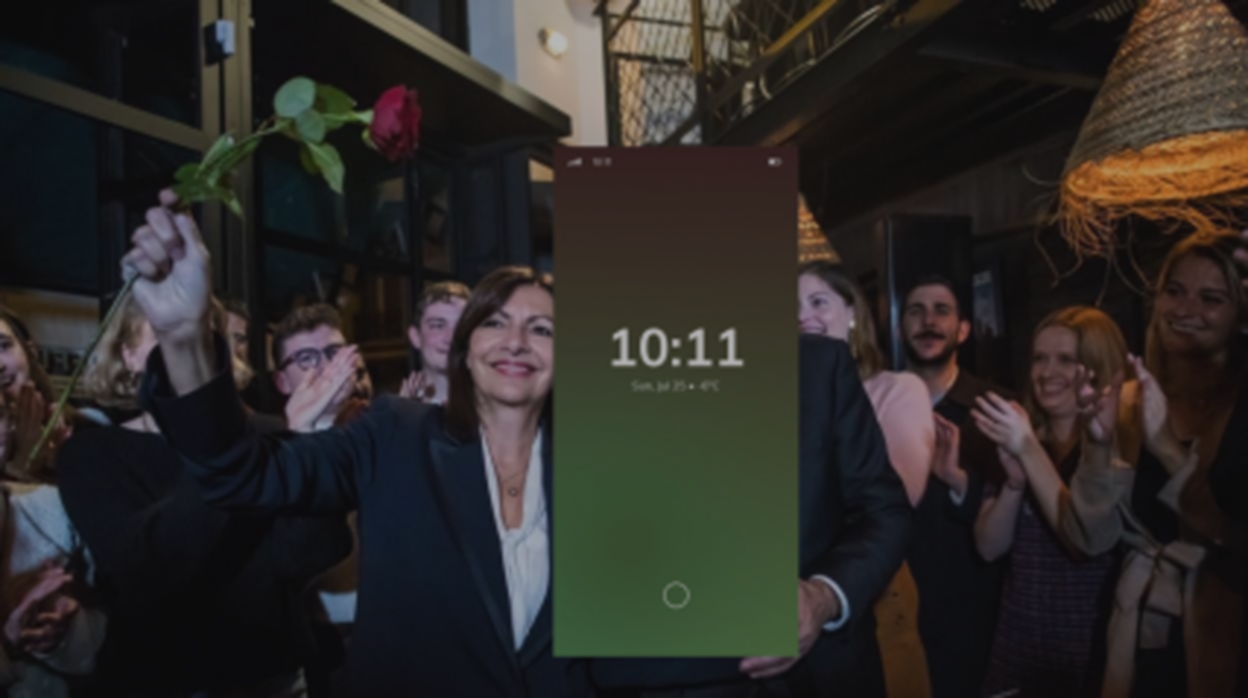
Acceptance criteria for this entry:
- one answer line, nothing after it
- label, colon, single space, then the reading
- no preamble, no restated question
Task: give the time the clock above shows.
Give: 10:11
